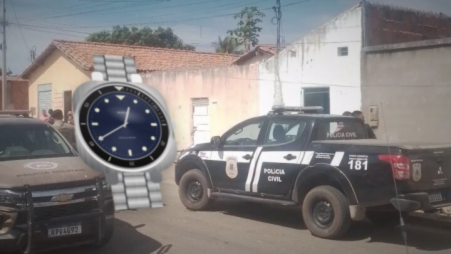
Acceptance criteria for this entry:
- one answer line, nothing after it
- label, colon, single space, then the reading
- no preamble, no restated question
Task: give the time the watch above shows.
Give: 12:40
